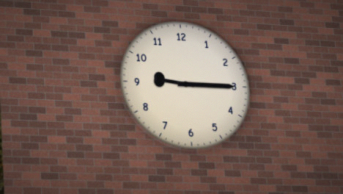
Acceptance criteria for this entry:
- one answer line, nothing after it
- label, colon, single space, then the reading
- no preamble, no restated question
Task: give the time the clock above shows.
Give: 9:15
